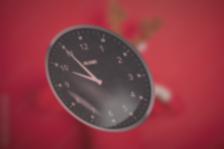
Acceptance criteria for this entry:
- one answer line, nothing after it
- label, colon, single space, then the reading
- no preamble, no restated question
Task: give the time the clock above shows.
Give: 9:55
